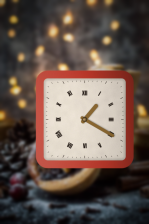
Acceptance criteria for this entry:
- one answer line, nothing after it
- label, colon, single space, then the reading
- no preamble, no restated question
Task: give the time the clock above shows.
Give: 1:20
